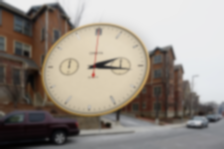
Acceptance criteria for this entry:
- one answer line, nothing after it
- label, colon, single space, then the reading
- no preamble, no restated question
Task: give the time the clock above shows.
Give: 2:16
